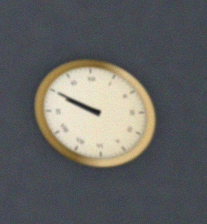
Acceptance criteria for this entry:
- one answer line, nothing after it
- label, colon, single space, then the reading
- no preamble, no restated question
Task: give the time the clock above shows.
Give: 9:50
